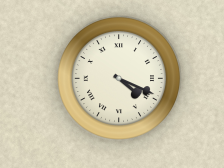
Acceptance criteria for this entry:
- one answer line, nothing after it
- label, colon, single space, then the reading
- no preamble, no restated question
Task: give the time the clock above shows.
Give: 4:19
